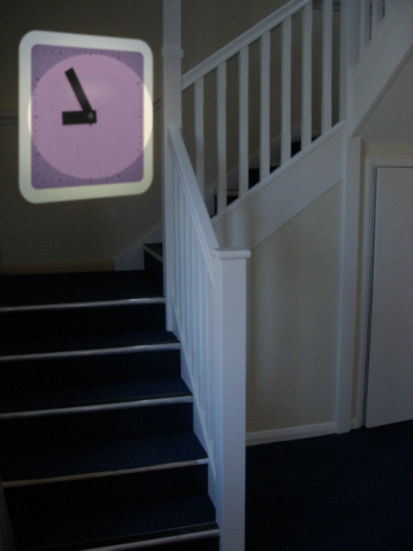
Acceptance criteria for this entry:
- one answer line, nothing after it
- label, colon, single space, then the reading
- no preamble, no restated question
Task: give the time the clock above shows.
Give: 8:55
